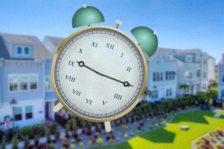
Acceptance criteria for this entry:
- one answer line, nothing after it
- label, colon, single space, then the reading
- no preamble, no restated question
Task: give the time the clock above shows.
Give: 9:15
